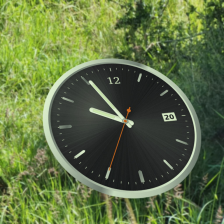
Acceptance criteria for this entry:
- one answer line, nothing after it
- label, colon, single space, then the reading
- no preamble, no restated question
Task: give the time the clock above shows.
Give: 9:55:35
